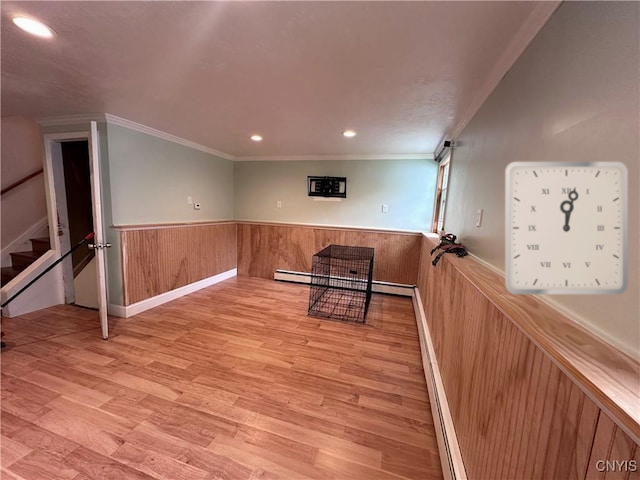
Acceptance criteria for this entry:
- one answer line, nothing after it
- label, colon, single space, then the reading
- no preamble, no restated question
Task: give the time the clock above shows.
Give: 12:02
